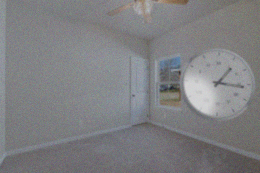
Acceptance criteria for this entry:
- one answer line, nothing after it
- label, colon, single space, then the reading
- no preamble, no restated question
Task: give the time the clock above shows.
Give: 1:16
